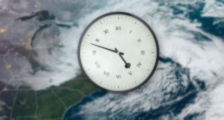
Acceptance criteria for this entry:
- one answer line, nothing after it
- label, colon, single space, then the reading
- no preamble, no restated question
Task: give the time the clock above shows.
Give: 4:48
